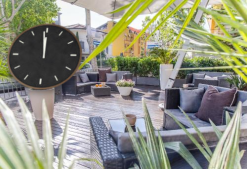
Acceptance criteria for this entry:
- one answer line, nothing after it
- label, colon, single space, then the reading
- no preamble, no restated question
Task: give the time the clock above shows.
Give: 11:59
